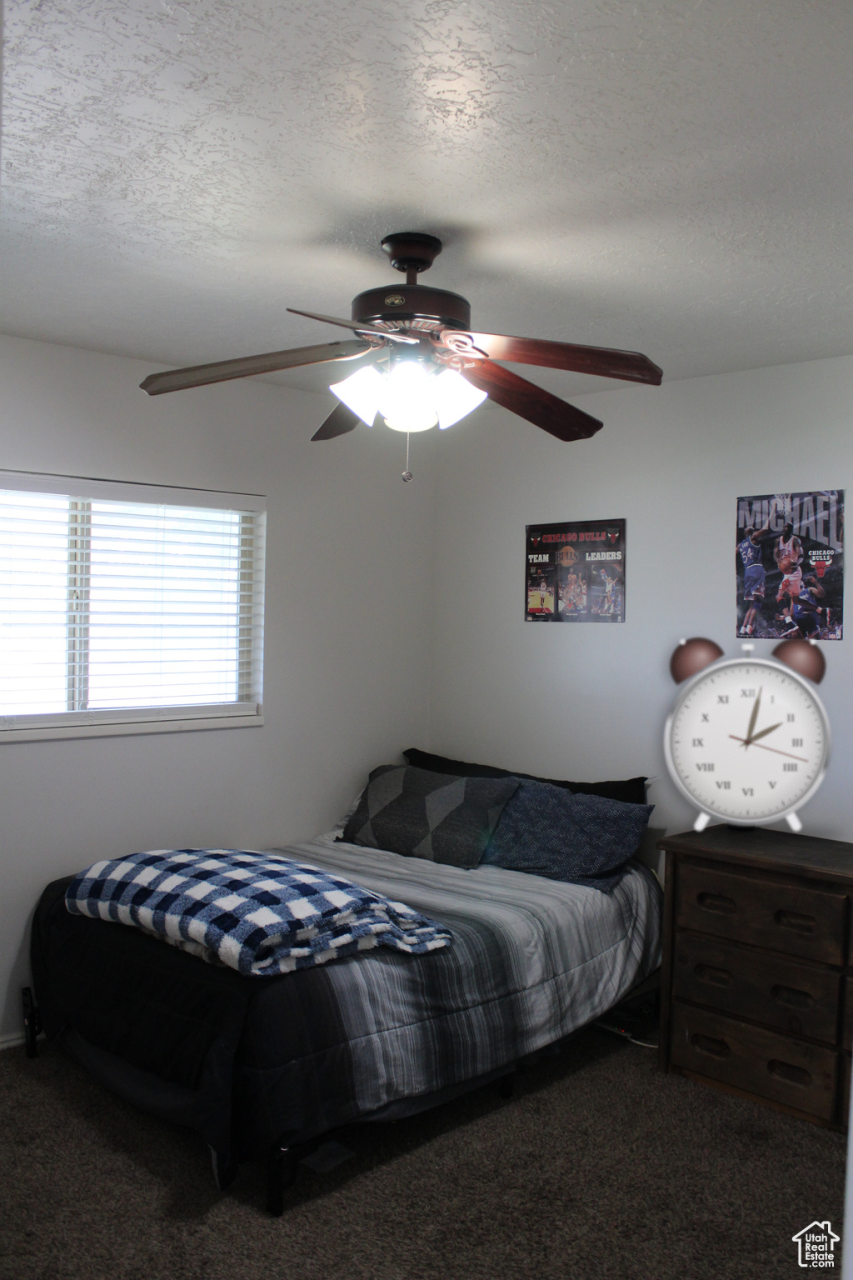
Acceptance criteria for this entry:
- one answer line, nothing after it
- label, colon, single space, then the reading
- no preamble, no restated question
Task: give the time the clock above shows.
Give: 2:02:18
